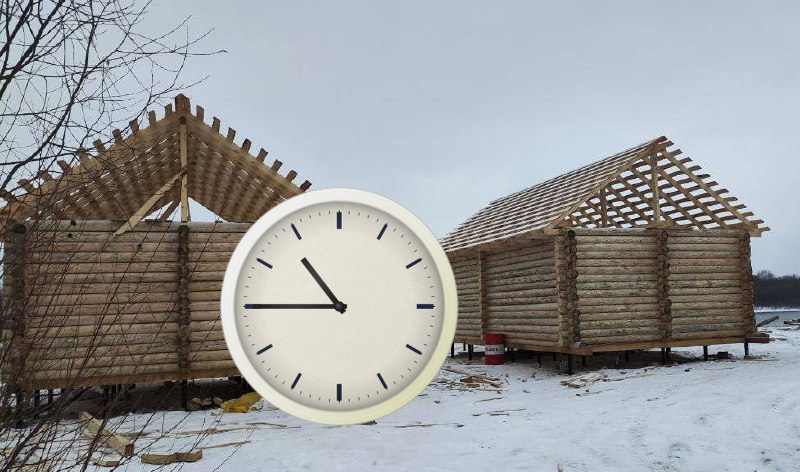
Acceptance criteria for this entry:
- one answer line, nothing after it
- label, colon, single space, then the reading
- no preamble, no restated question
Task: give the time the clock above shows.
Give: 10:45
